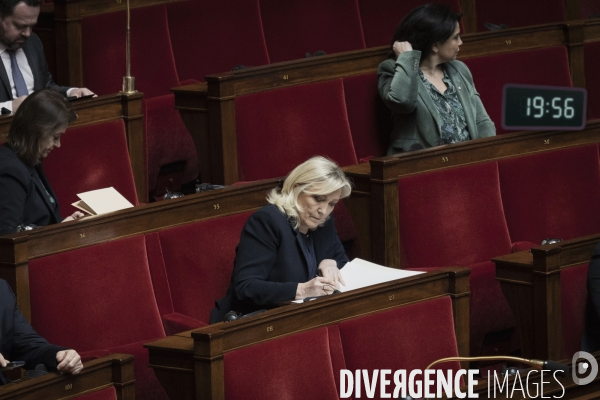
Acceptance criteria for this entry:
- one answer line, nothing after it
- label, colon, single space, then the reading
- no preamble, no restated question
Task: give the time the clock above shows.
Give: 19:56
